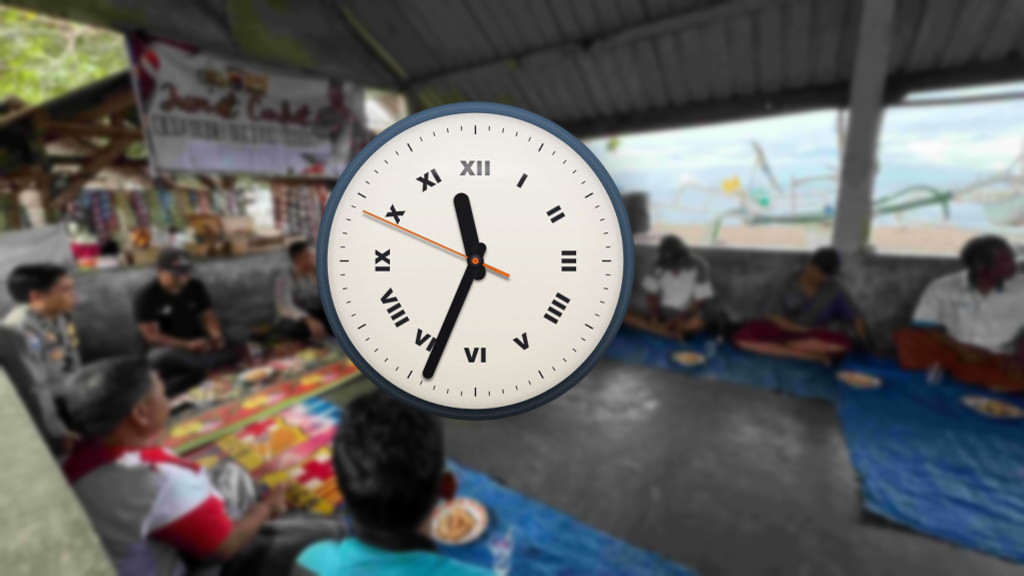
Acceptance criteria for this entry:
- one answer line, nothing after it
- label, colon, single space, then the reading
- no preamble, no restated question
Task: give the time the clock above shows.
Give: 11:33:49
